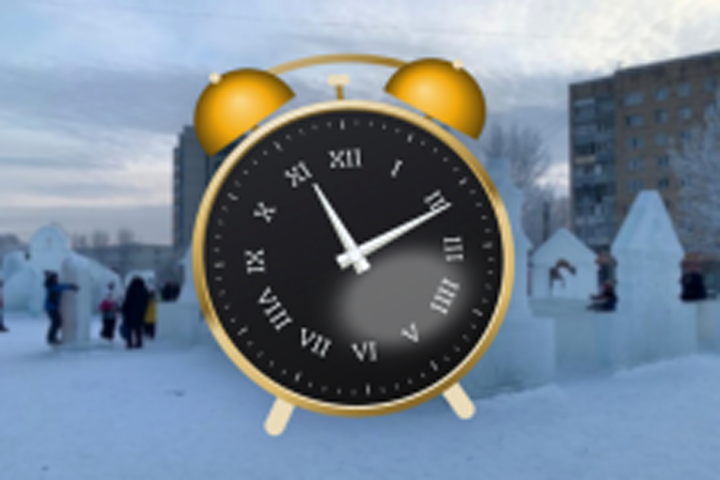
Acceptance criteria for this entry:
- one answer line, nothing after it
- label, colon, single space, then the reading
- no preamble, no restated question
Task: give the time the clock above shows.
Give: 11:11
